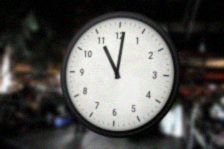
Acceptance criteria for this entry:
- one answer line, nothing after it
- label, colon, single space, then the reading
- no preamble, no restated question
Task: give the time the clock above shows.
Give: 11:01
